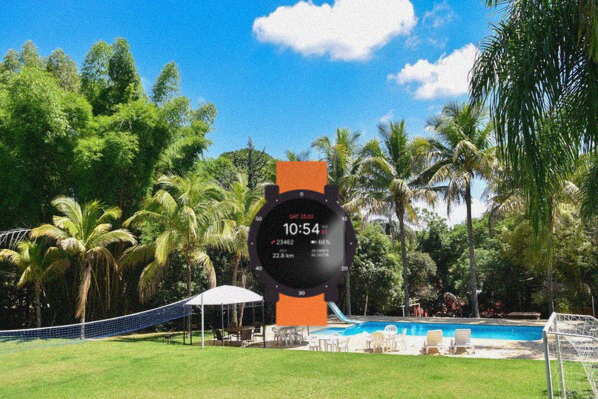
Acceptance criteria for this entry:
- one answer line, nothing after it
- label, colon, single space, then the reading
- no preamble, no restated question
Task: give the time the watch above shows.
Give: 10:54
